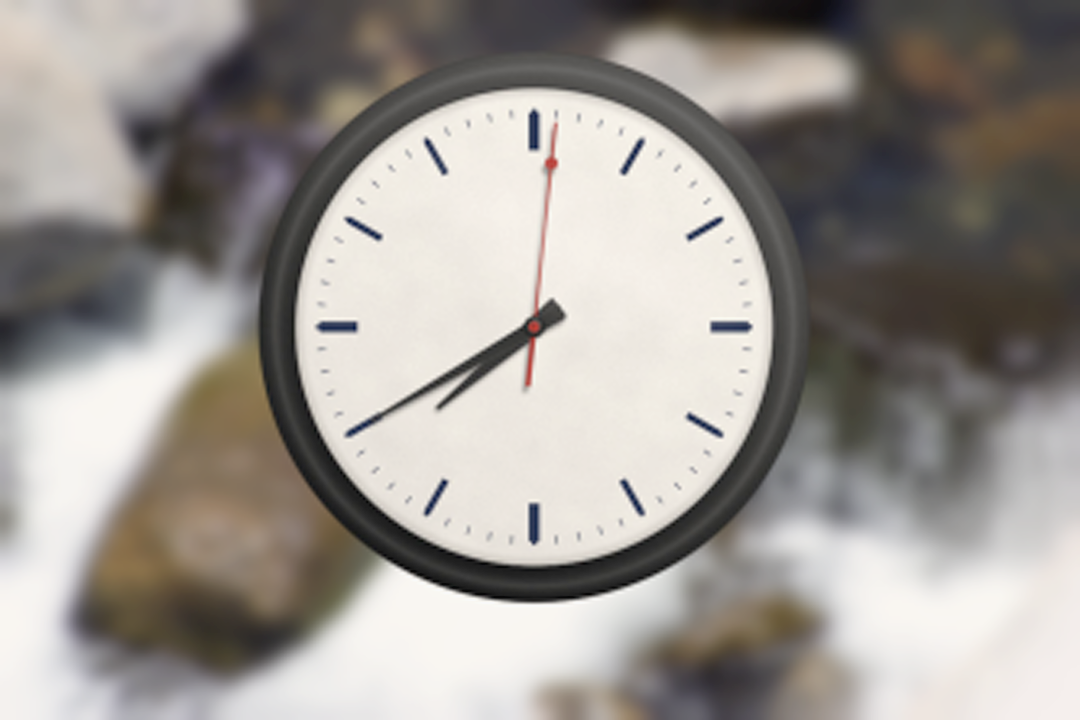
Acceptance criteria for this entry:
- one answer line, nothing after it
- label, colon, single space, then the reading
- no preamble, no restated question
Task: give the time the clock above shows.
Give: 7:40:01
